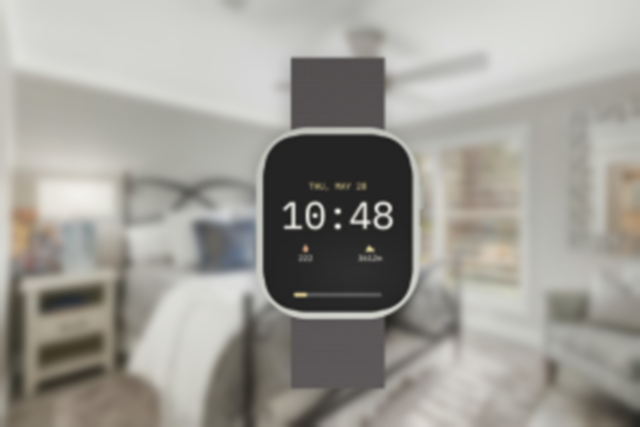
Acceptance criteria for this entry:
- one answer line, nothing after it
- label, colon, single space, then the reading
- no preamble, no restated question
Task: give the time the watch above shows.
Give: 10:48
